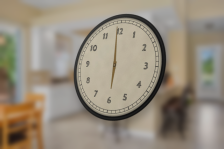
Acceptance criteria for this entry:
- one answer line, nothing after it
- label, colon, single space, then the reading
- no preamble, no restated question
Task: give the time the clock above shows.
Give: 5:59
